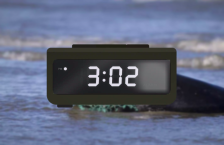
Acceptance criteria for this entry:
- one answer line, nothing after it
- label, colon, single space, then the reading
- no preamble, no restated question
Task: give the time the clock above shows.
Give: 3:02
